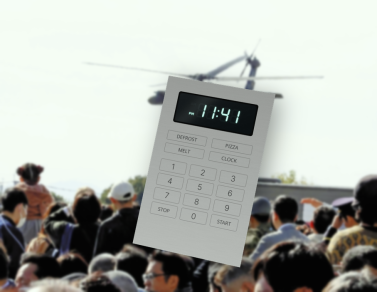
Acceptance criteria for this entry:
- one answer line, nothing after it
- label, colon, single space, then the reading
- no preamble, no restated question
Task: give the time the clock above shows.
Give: 11:41
